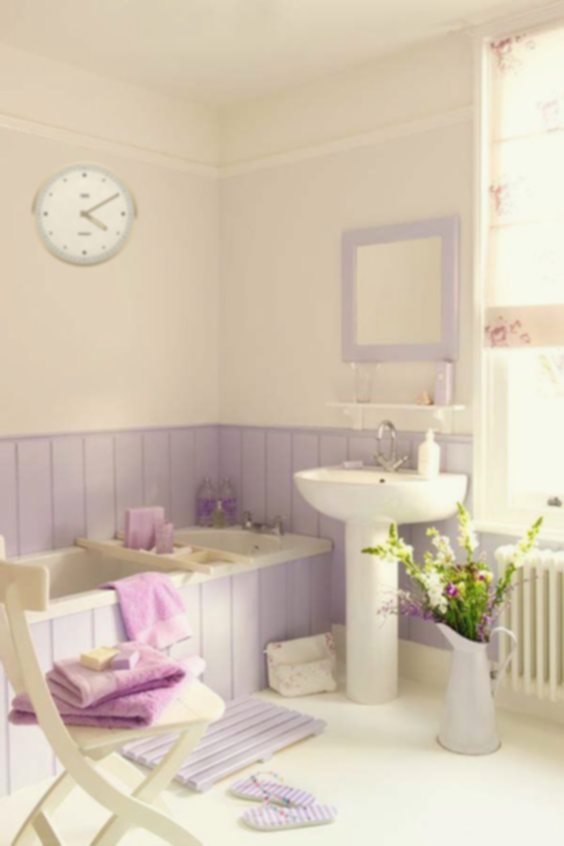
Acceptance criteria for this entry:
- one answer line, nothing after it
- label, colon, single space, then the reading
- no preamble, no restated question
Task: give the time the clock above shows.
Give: 4:10
